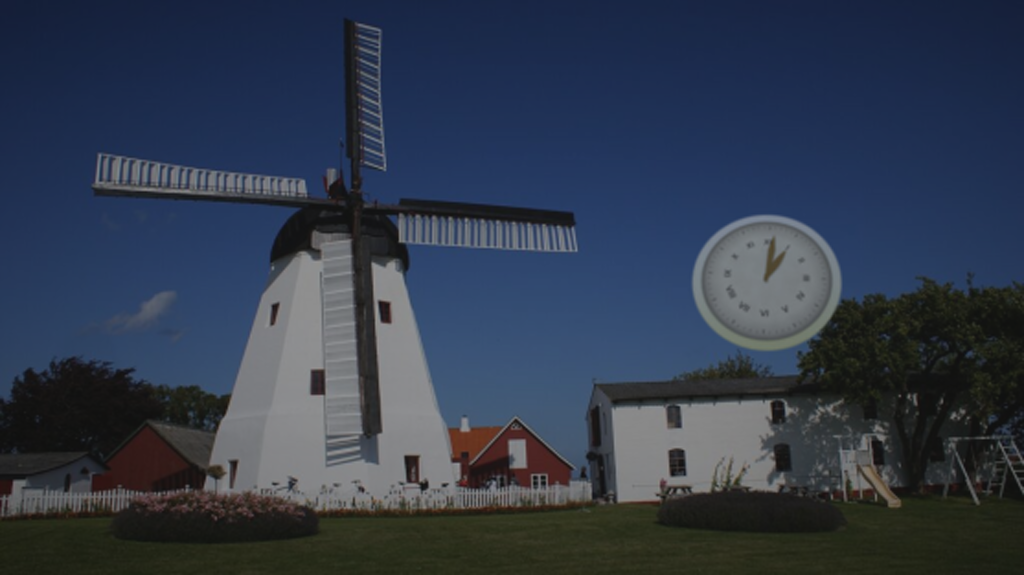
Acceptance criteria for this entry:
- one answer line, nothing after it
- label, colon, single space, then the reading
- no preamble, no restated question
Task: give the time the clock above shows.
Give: 1:01
